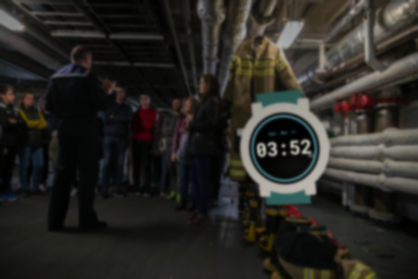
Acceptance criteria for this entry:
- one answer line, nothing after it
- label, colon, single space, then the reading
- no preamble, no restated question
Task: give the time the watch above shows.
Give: 3:52
